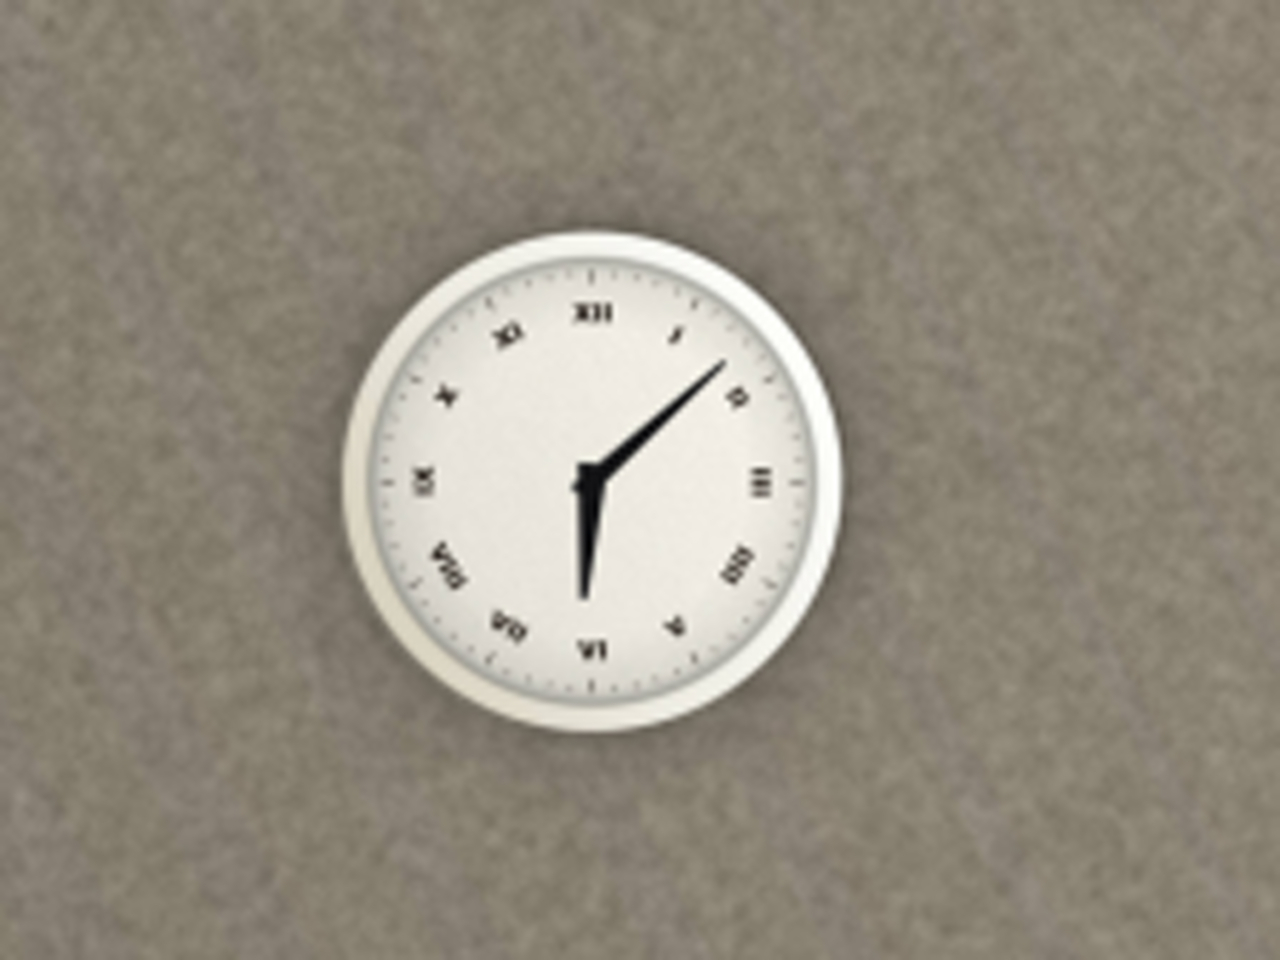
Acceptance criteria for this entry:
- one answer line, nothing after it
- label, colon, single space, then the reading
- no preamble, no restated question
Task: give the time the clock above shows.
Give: 6:08
